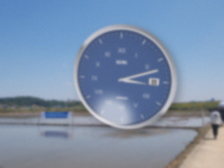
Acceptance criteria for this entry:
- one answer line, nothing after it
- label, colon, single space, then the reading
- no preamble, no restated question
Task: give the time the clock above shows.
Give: 3:12
